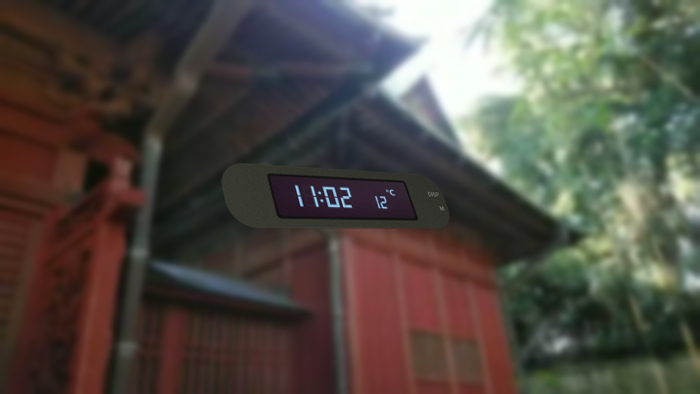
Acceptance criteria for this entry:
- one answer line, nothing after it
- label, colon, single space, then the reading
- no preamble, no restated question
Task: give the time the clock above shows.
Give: 11:02
